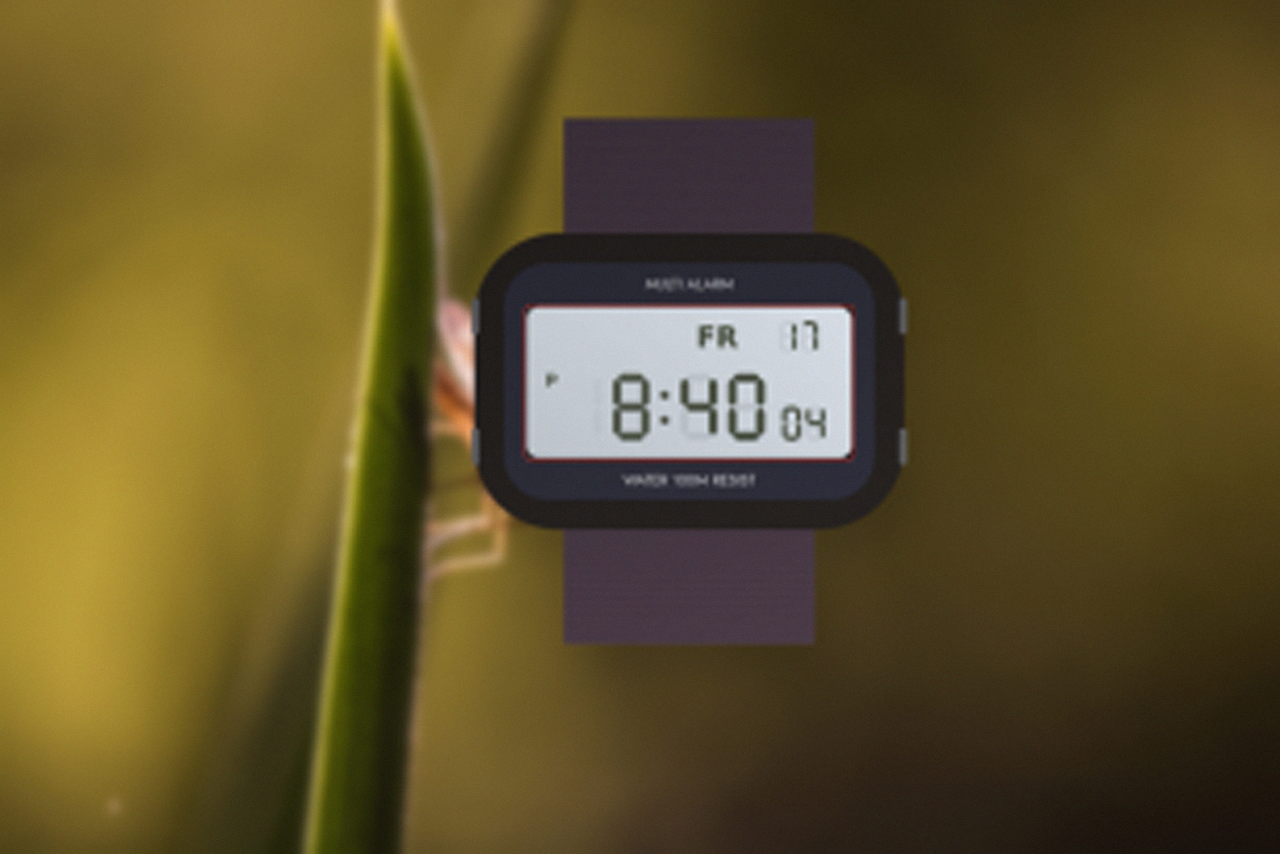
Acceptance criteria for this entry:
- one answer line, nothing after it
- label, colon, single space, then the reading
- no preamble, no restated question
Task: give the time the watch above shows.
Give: 8:40:04
